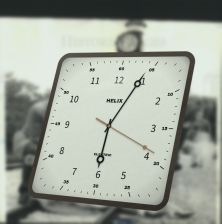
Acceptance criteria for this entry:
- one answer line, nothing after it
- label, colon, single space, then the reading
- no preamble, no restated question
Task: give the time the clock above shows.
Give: 6:04:19
